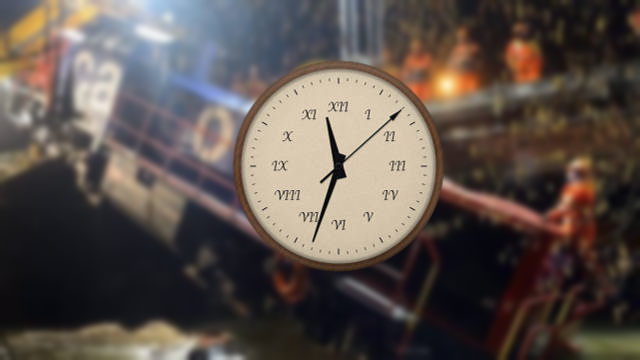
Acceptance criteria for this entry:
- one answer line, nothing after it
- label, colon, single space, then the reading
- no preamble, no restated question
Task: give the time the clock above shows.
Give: 11:33:08
